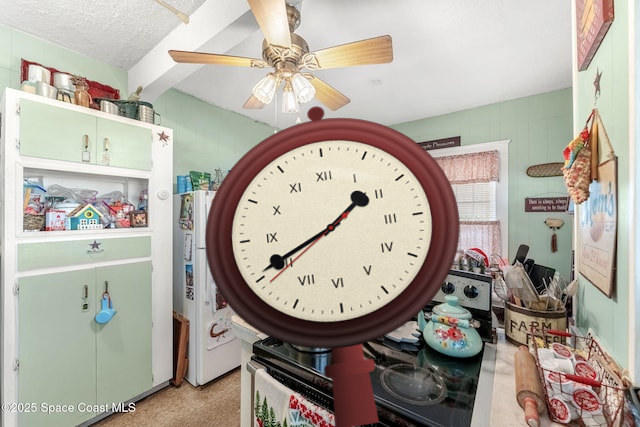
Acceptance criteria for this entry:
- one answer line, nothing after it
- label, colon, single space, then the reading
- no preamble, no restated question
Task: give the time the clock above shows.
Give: 1:40:39
